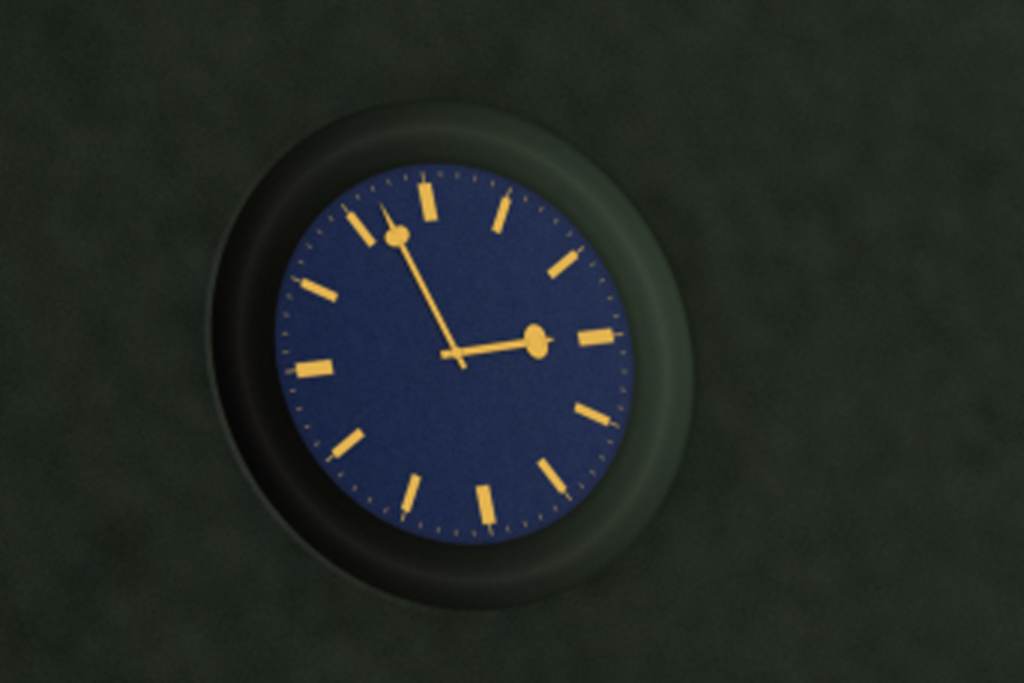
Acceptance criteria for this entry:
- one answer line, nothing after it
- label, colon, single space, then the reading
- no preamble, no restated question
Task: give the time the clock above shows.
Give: 2:57
